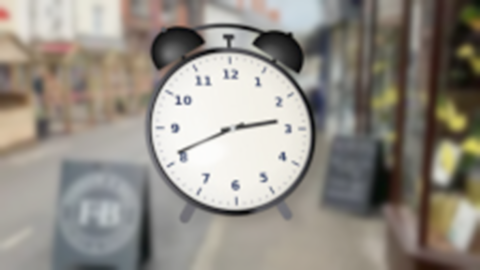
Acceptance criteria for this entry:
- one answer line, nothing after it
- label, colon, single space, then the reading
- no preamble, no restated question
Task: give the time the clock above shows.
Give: 2:41
